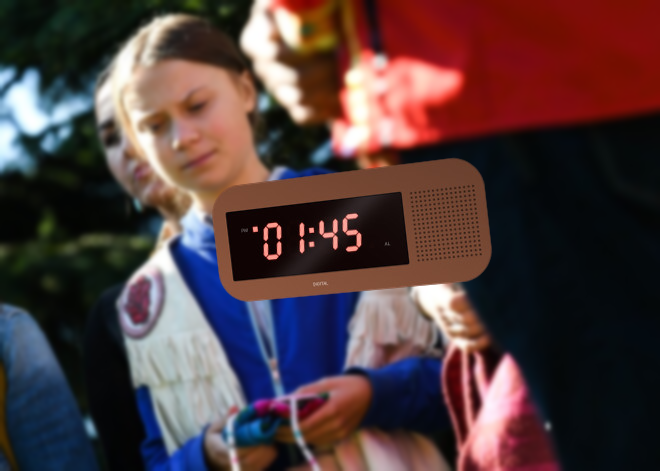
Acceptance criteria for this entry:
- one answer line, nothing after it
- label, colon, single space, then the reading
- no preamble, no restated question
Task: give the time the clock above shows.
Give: 1:45
